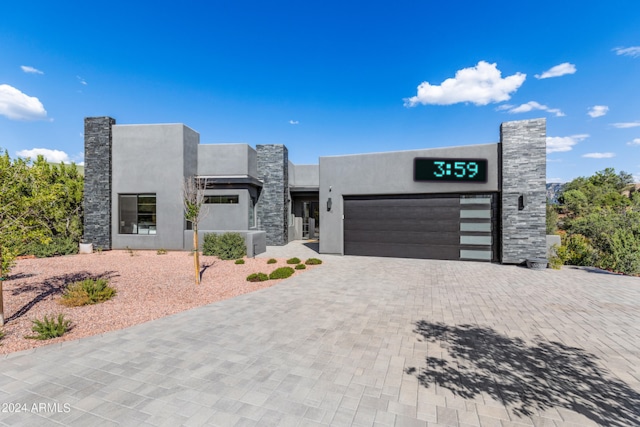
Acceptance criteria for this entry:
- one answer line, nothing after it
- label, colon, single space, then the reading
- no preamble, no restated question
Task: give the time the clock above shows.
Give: 3:59
